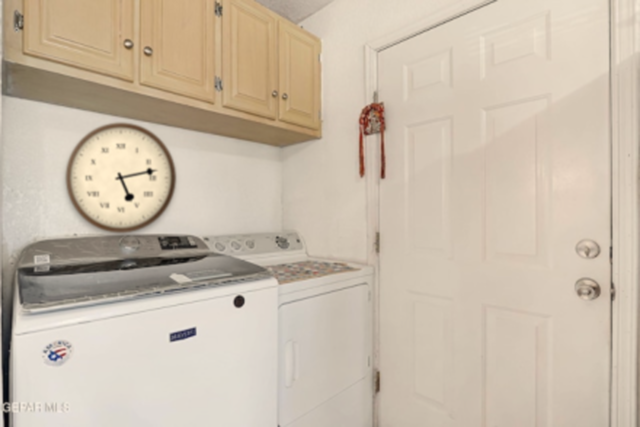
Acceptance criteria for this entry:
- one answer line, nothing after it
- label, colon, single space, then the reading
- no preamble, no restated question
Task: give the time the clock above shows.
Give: 5:13
